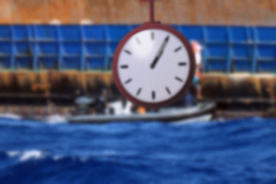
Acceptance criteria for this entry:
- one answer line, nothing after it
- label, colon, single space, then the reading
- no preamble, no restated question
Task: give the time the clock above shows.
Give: 1:05
